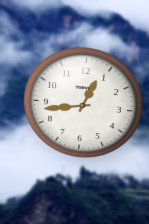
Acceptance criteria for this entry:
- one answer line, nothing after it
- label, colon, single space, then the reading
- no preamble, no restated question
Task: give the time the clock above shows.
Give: 12:43
